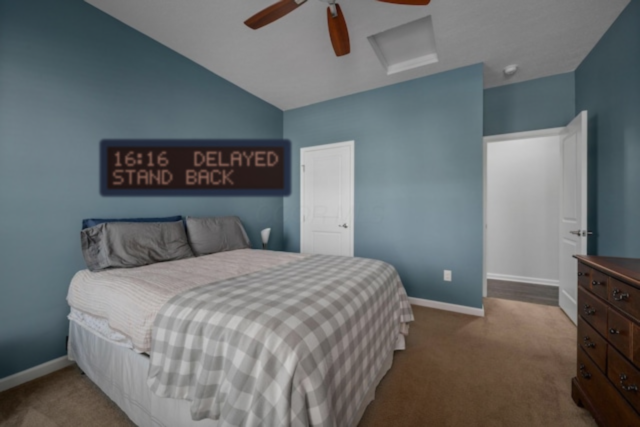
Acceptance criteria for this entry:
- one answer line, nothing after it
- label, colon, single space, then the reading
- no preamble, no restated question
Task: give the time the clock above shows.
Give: 16:16
